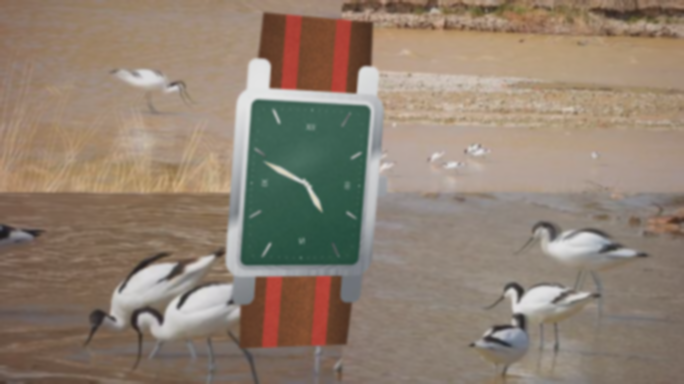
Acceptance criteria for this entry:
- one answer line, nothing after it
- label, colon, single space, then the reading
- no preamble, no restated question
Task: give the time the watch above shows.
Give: 4:49
